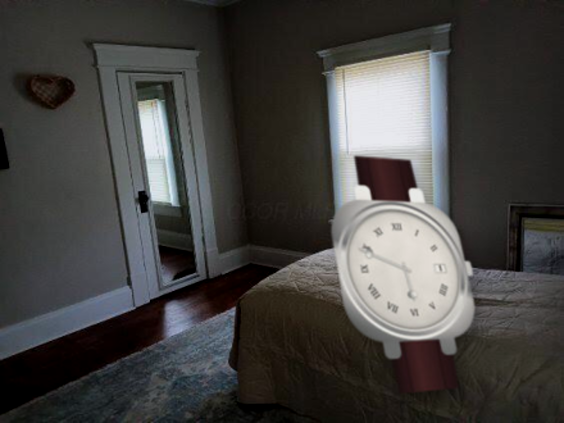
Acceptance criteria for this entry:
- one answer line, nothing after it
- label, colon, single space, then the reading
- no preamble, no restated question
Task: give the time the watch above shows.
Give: 5:49
